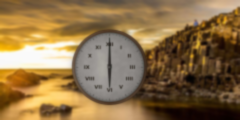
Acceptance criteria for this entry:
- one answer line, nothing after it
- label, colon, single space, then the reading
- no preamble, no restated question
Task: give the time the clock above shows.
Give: 6:00
